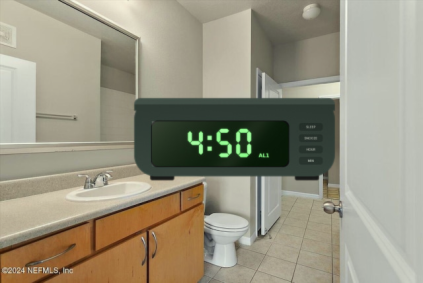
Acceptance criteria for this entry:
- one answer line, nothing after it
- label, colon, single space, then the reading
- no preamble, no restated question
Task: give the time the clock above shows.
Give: 4:50
